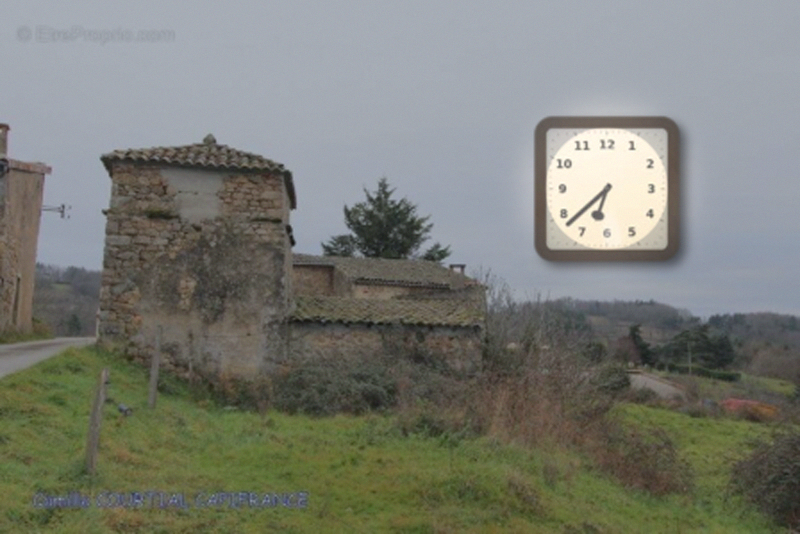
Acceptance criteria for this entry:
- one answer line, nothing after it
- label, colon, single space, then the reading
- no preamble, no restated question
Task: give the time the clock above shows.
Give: 6:38
